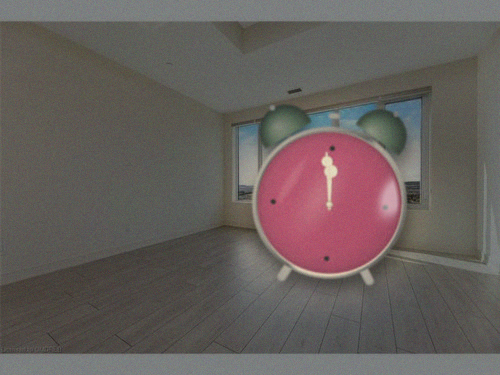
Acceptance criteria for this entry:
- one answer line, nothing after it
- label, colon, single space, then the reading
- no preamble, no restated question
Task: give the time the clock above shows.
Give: 11:59
